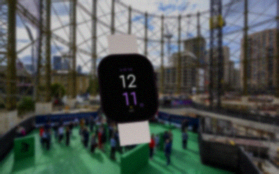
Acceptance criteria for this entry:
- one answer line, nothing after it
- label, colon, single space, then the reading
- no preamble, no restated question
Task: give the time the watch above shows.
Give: 12:11
